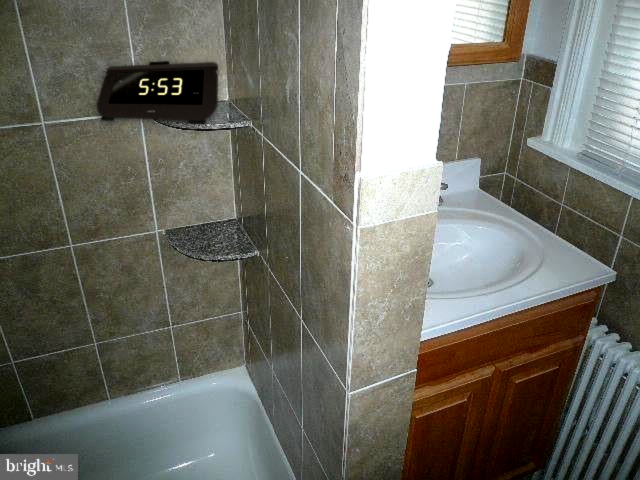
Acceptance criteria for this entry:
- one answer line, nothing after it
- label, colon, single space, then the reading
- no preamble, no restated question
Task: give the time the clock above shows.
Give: 5:53
